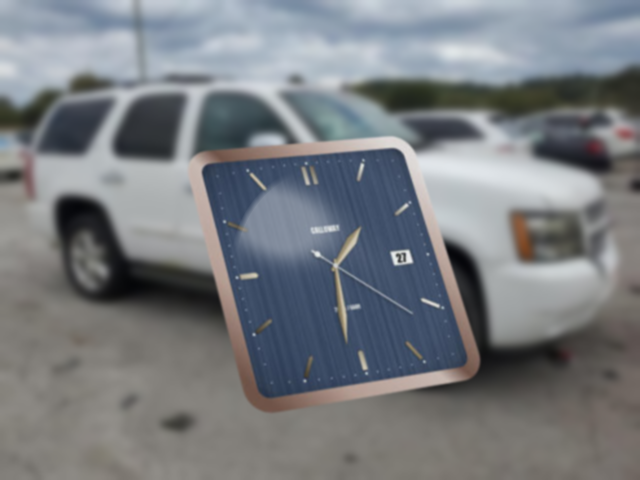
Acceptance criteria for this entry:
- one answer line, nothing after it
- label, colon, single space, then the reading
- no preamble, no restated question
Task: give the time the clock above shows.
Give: 1:31:22
